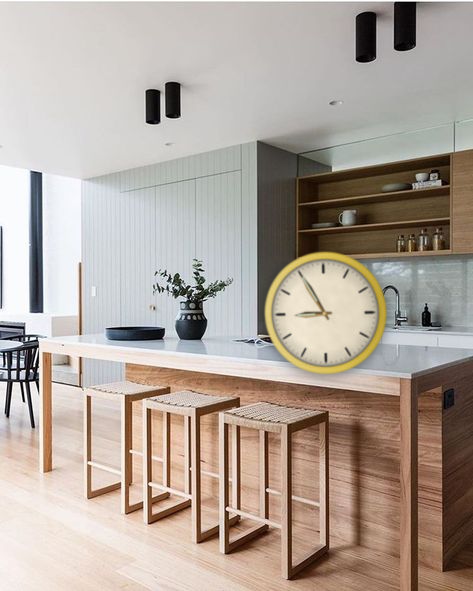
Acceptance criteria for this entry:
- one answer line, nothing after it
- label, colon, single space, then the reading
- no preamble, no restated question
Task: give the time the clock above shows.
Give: 8:55
